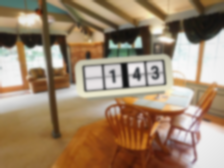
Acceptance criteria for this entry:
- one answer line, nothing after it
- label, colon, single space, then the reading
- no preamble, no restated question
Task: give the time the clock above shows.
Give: 1:43
